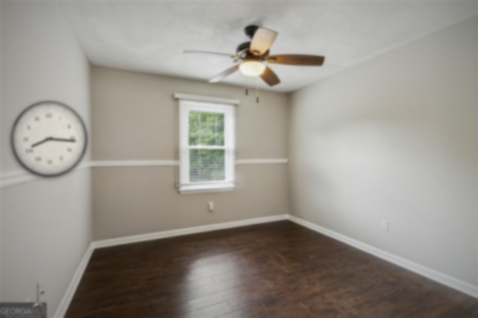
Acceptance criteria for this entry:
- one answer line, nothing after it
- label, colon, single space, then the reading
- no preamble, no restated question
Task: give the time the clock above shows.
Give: 8:16
